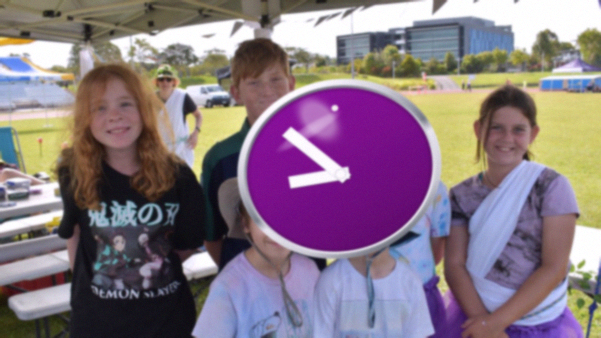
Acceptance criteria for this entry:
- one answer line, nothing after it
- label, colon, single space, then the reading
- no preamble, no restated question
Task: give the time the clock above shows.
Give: 8:53
